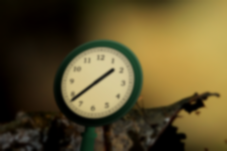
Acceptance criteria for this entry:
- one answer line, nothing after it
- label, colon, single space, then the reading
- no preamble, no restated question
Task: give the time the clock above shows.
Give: 1:38
